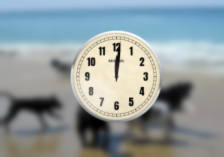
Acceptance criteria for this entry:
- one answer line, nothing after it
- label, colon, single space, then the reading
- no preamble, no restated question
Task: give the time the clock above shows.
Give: 12:01
